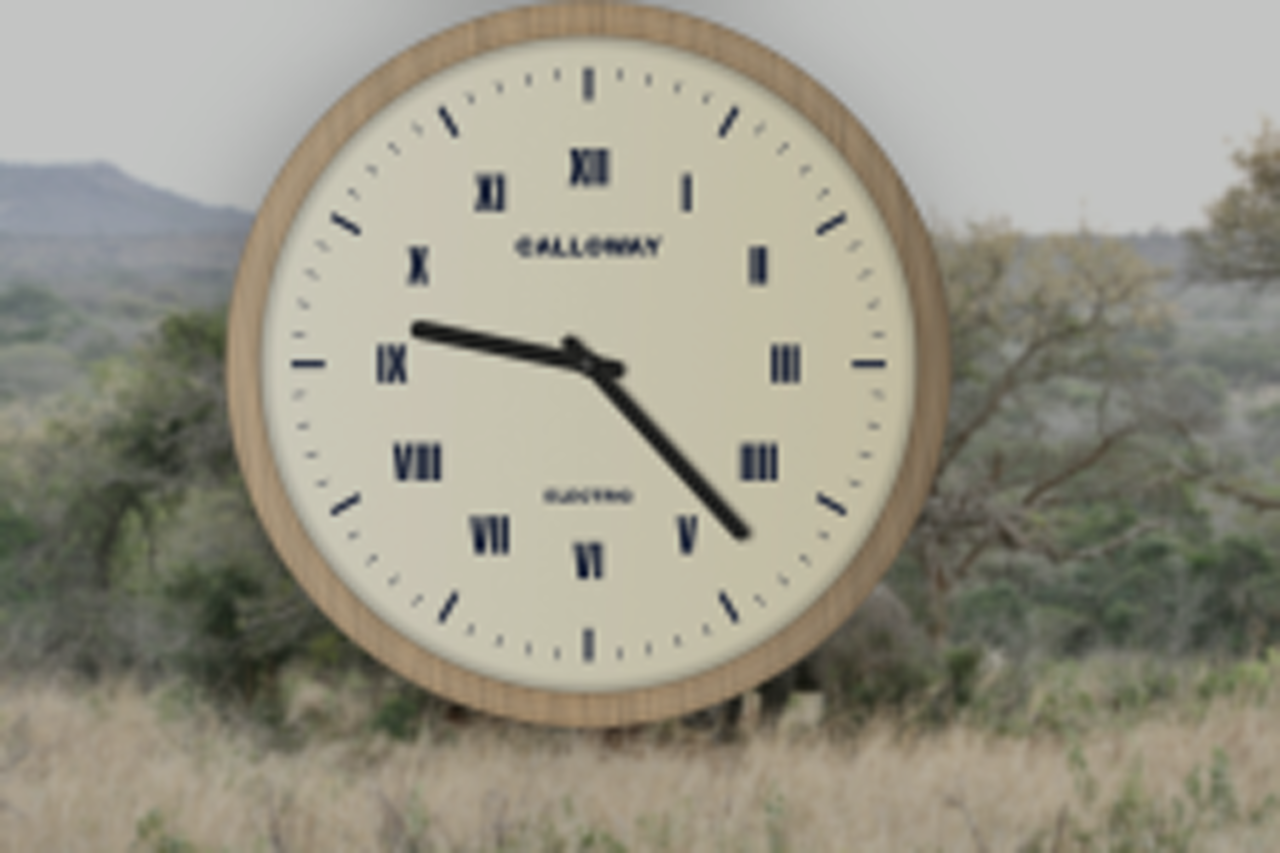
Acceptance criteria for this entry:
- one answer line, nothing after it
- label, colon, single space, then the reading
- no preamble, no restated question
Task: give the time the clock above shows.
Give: 9:23
